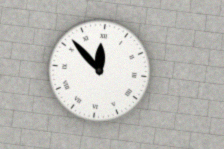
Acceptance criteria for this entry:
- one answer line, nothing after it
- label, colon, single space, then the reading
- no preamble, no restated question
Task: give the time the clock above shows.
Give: 11:52
